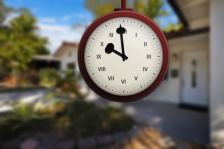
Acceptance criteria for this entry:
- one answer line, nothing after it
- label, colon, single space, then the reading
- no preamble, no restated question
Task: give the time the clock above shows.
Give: 9:59
